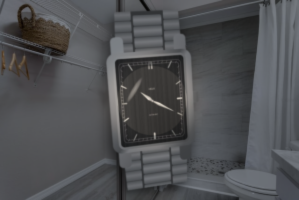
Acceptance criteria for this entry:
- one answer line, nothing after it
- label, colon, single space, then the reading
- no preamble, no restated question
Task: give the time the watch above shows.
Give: 10:20
